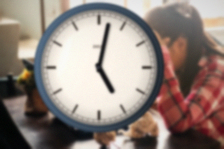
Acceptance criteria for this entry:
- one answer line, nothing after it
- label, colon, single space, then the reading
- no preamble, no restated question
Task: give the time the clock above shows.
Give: 5:02
